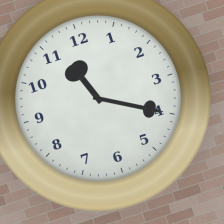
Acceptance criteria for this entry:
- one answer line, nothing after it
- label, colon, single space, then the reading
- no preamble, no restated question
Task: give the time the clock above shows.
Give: 11:20
